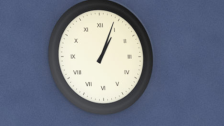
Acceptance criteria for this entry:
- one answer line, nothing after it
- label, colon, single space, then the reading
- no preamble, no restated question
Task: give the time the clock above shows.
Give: 1:04
